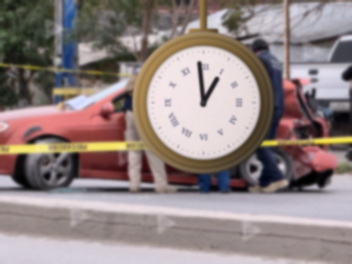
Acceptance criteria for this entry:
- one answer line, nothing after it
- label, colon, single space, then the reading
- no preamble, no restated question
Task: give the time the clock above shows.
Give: 12:59
